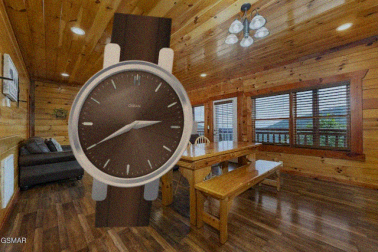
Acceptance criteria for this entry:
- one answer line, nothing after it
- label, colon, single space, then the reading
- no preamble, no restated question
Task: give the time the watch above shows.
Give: 2:40
